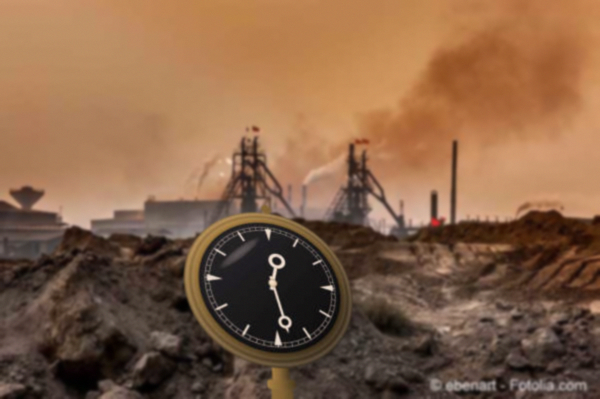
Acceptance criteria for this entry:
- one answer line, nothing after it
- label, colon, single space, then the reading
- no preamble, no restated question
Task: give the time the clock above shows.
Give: 12:28
